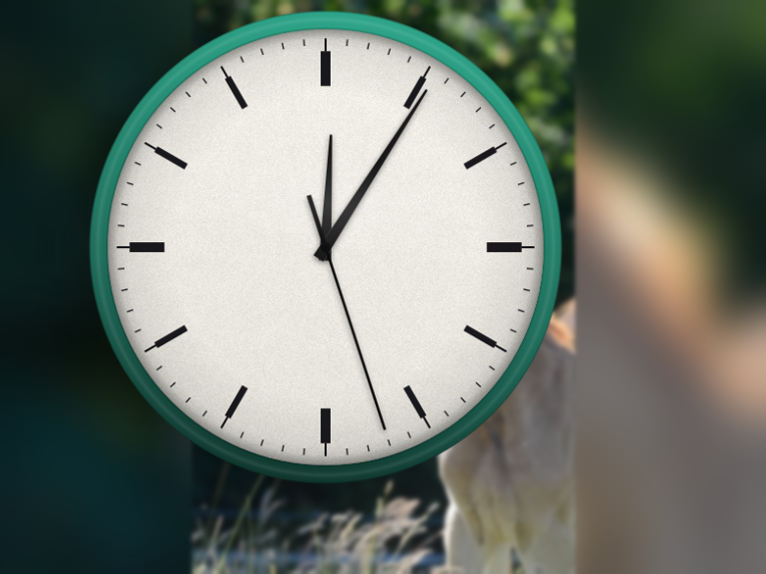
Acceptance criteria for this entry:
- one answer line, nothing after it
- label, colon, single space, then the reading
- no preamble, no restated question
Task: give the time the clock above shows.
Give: 12:05:27
